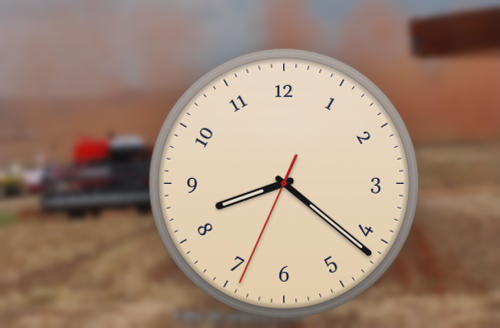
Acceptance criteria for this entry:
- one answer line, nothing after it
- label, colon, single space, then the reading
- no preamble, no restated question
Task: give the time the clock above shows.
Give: 8:21:34
